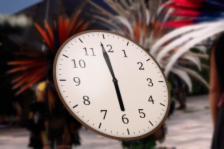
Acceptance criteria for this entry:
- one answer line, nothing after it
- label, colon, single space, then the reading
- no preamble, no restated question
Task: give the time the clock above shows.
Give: 5:59
